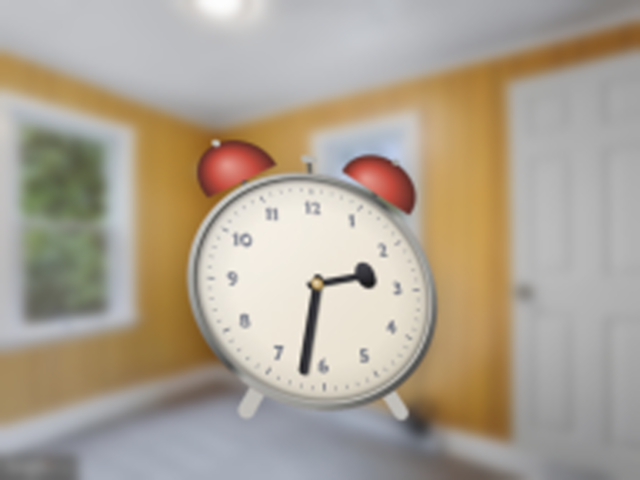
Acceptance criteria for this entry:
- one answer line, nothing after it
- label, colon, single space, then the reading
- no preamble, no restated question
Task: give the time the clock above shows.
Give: 2:32
